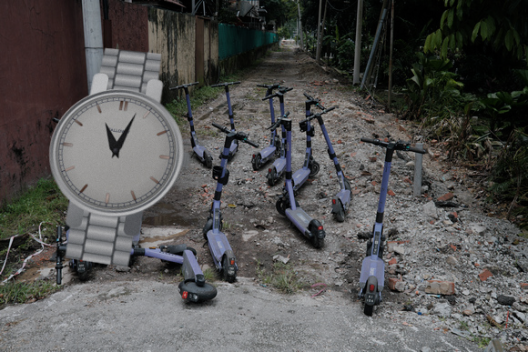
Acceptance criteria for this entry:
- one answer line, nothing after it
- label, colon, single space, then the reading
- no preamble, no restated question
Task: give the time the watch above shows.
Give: 11:03
